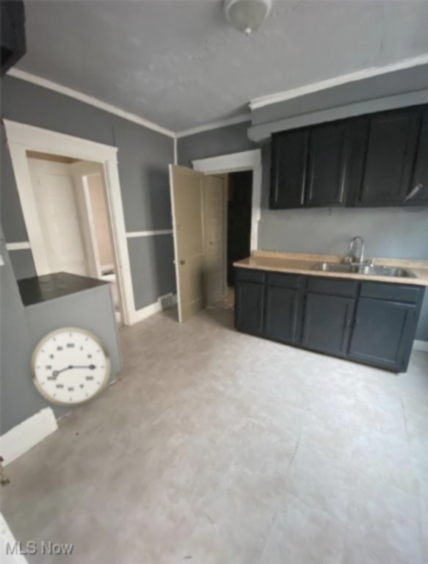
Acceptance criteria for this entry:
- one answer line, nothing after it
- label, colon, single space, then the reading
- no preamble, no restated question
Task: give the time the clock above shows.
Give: 8:15
